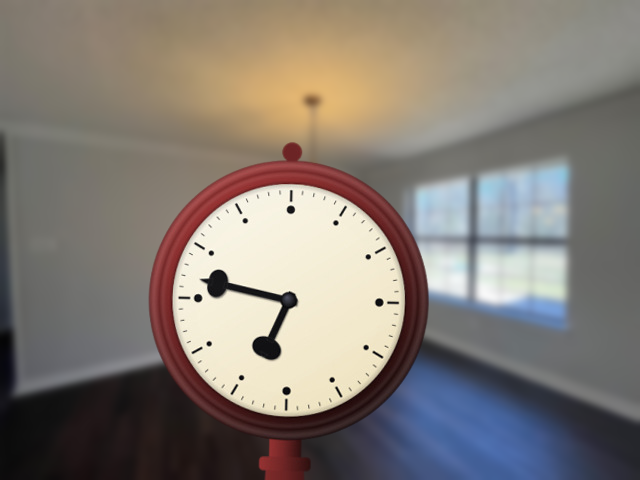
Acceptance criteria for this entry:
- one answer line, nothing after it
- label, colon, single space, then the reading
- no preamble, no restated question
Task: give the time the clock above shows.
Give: 6:47
